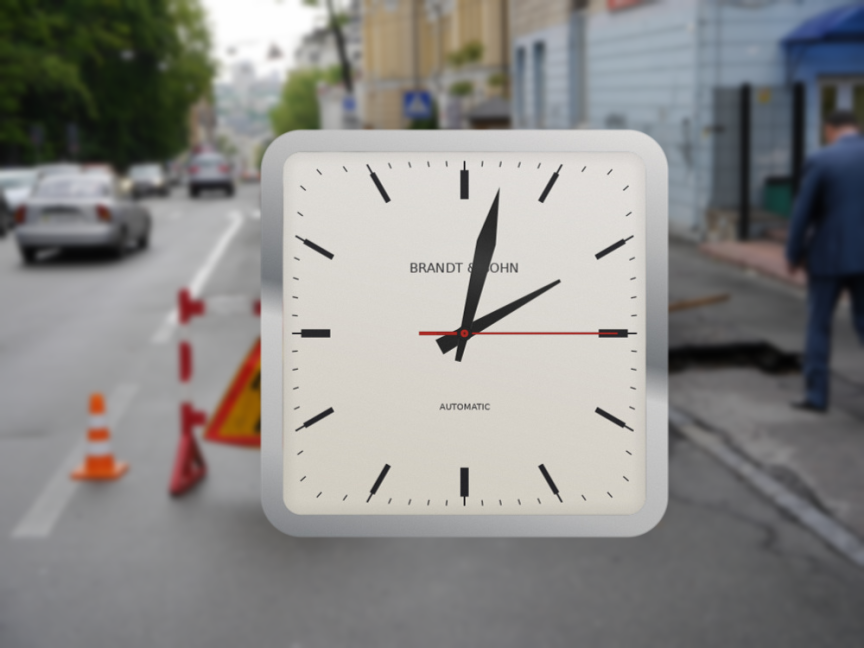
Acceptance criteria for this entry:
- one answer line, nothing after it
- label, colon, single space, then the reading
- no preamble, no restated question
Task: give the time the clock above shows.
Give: 2:02:15
